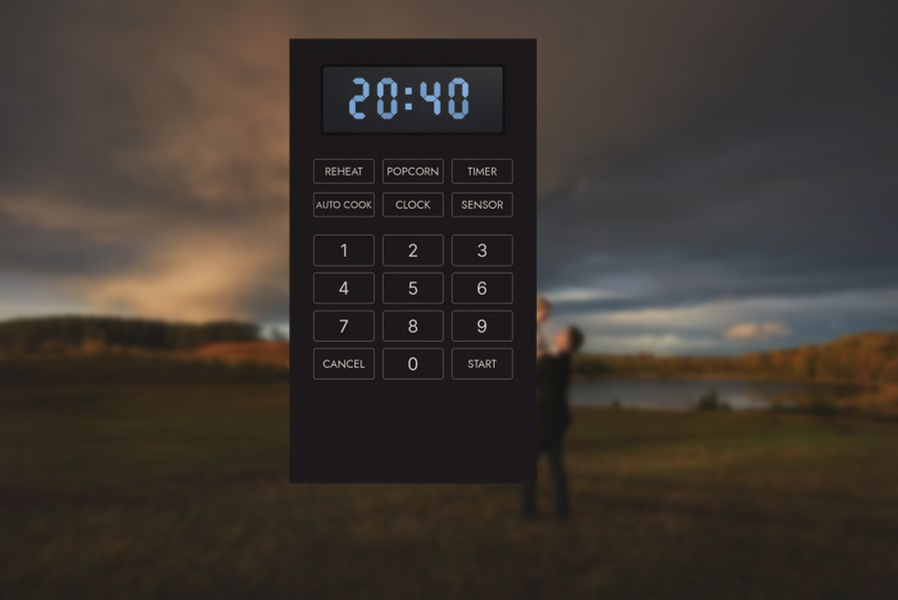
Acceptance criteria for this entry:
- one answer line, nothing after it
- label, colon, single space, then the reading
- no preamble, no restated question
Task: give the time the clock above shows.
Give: 20:40
